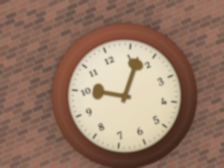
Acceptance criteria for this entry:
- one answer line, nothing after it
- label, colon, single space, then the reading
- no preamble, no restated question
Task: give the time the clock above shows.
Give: 10:07
